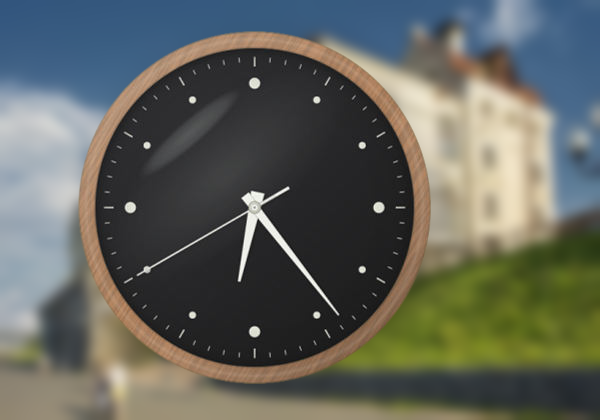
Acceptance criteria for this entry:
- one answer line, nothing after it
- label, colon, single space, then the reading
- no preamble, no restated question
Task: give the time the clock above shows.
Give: 6:23:40
